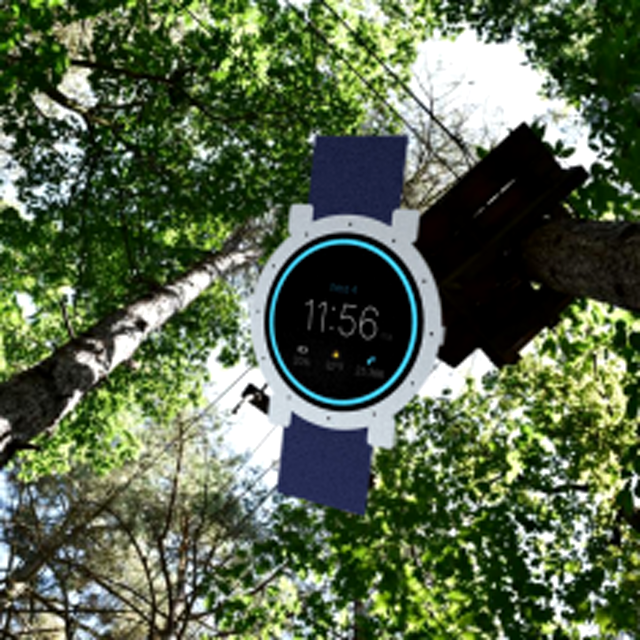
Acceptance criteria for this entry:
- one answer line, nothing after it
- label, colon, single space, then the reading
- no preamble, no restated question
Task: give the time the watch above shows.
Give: 11:56
